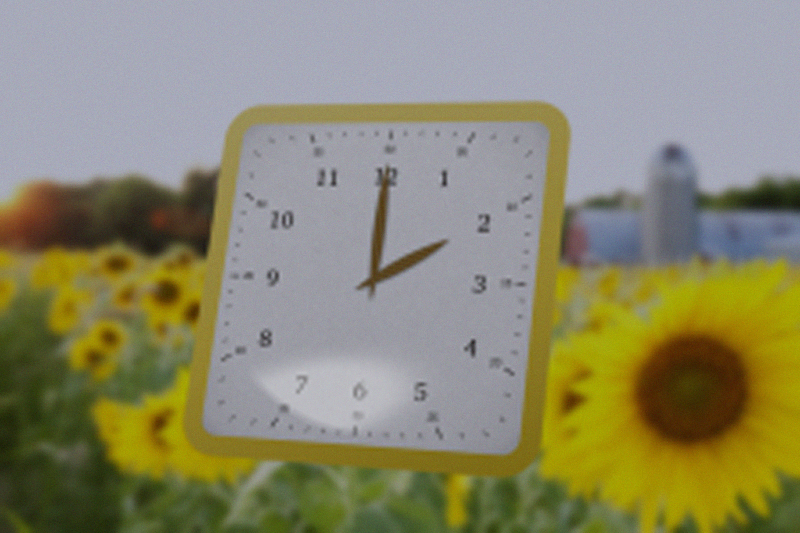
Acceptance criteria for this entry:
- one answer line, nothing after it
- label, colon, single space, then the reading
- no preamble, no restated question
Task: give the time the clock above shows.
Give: 2:00
